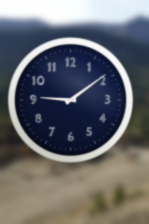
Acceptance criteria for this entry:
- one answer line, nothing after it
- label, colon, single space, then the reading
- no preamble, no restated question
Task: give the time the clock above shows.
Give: 9:09
